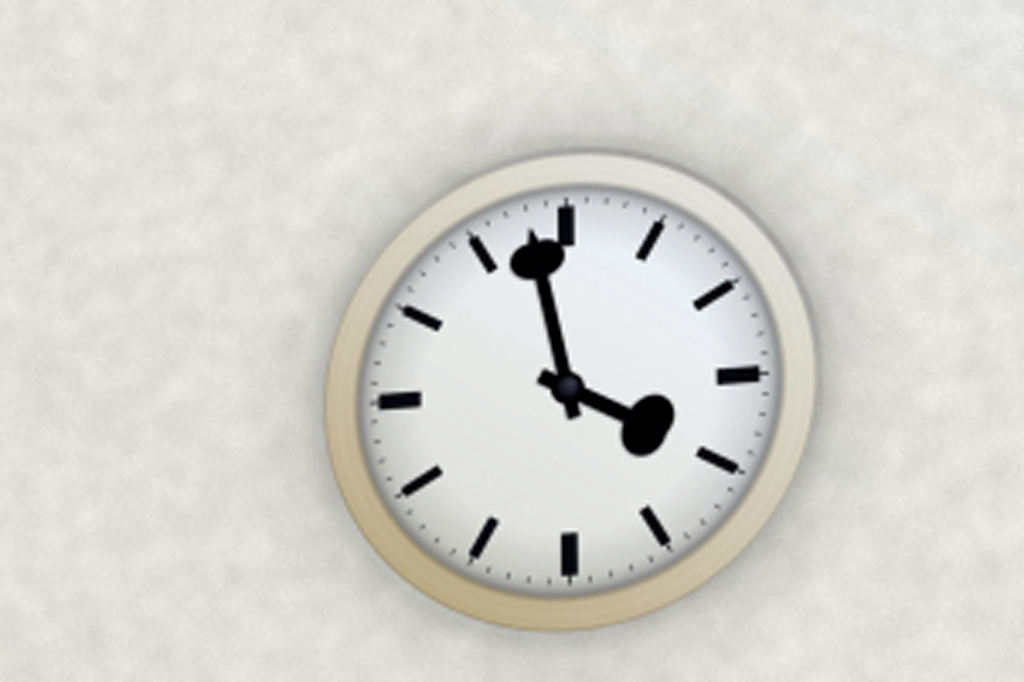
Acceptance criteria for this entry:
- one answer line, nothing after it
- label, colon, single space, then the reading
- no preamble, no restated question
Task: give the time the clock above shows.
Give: 3:58
